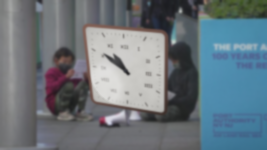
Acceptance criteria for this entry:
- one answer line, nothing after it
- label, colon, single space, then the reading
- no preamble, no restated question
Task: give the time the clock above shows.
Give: 10:51
